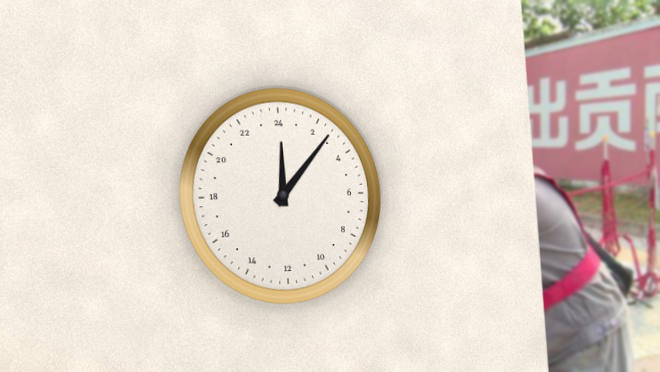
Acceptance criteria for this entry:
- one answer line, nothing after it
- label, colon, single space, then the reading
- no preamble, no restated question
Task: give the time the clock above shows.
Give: 0:07
